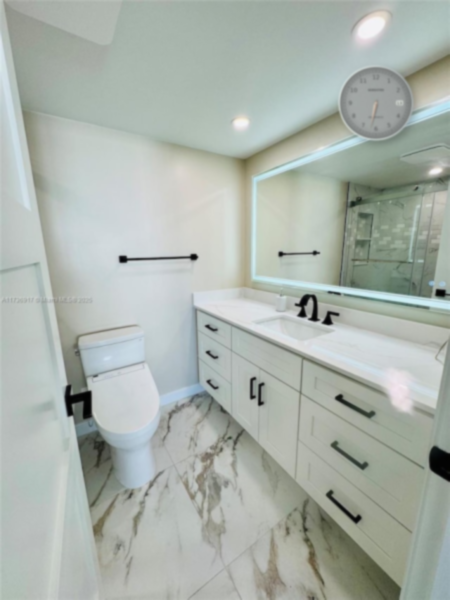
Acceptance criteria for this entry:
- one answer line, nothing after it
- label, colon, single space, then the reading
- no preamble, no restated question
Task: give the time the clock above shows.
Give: 6:32
